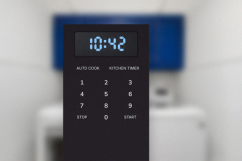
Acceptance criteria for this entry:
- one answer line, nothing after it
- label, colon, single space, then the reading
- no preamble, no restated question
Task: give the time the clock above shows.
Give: 10:42
